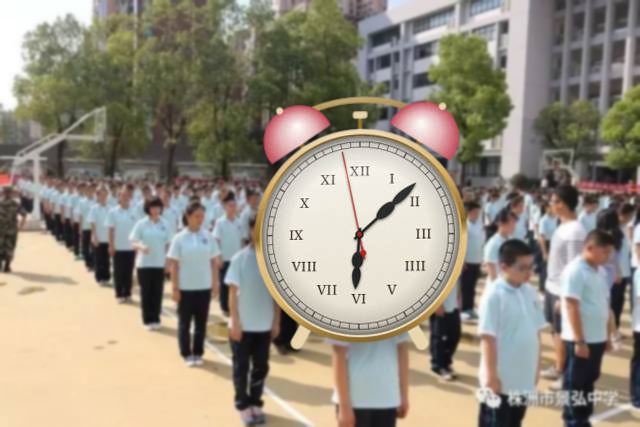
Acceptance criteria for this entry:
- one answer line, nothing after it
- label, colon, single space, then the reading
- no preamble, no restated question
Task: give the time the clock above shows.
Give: 6:07:58
